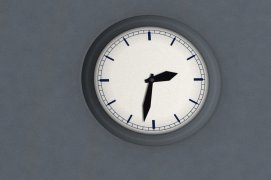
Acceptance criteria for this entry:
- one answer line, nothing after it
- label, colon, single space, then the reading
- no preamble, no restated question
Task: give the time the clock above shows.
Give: 2:32
